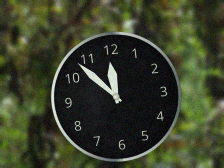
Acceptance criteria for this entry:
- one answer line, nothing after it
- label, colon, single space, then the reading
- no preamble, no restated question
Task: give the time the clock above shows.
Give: 11:53
